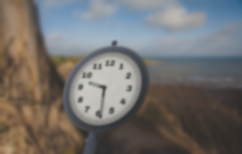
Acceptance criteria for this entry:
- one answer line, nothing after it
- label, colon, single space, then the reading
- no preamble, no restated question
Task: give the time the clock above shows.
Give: 9:29
